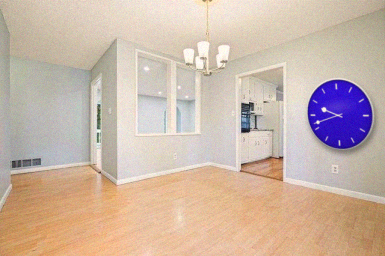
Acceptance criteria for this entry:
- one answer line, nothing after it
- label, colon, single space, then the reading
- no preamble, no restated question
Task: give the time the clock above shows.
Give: 9:42
